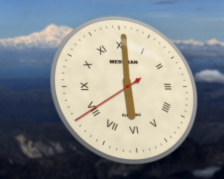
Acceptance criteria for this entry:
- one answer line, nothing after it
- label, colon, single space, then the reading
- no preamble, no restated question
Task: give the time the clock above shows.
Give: 6:00:40
